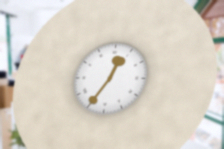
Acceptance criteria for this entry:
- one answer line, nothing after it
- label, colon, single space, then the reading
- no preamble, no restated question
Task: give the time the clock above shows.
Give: 12:35
